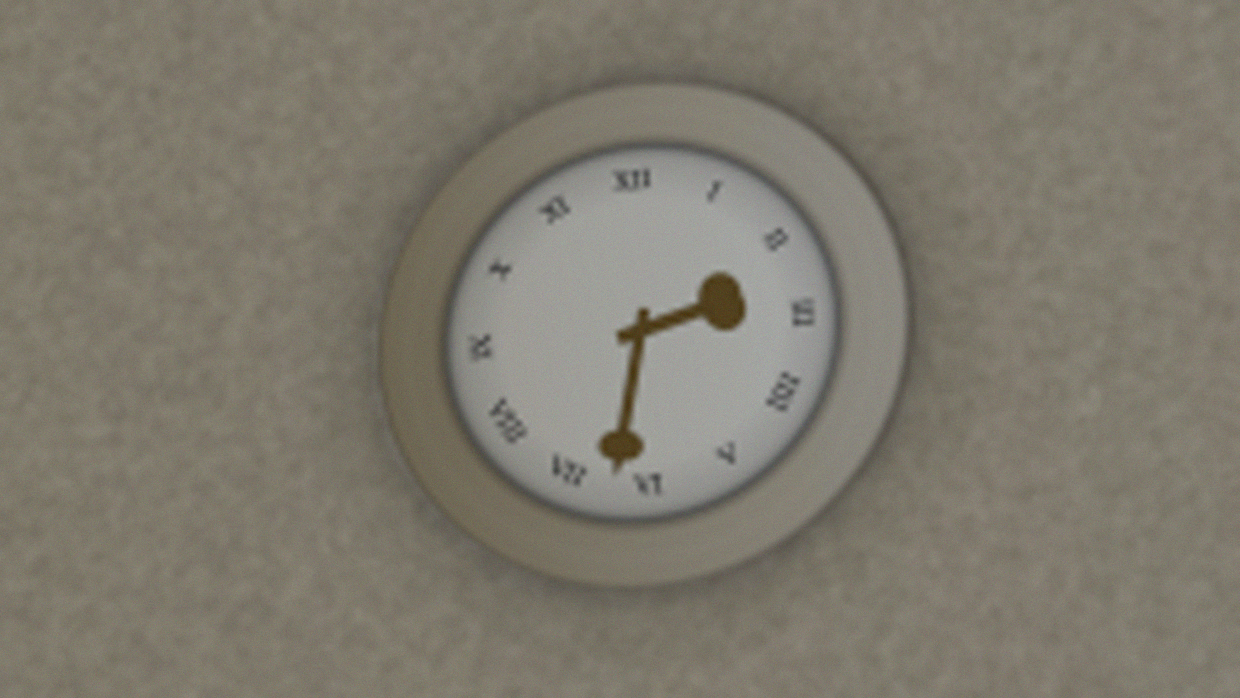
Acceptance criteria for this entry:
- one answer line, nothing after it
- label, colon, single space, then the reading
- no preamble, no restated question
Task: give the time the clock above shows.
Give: 2:32
